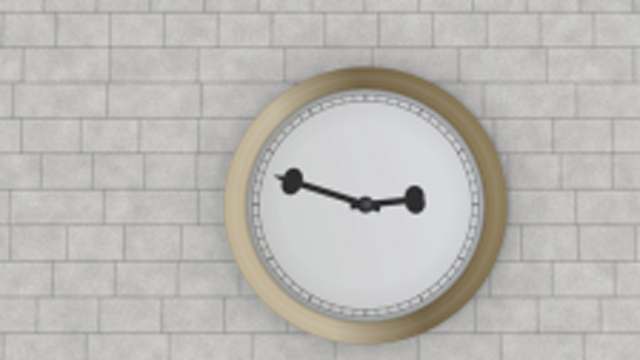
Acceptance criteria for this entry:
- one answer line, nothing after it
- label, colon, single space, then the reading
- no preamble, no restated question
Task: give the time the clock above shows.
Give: 2:48
